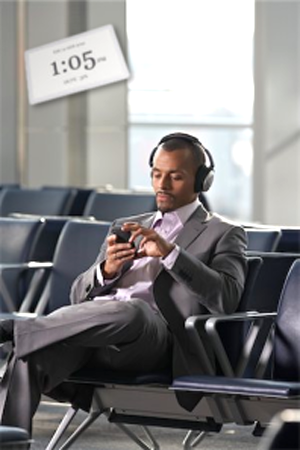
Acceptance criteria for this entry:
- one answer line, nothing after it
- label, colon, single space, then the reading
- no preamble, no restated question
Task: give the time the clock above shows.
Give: 1:05
